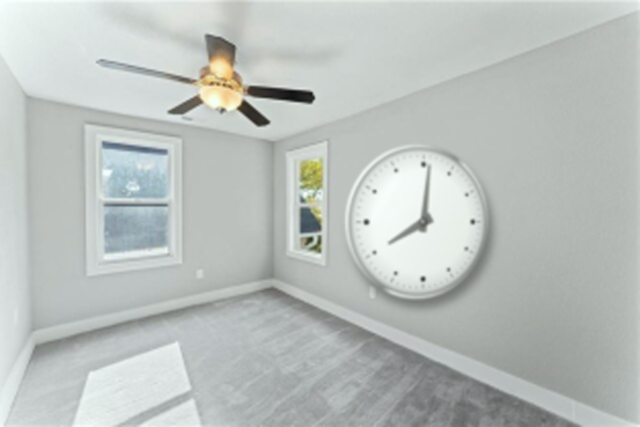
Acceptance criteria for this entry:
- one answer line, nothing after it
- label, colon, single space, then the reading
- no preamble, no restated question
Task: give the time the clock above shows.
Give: 8:01
